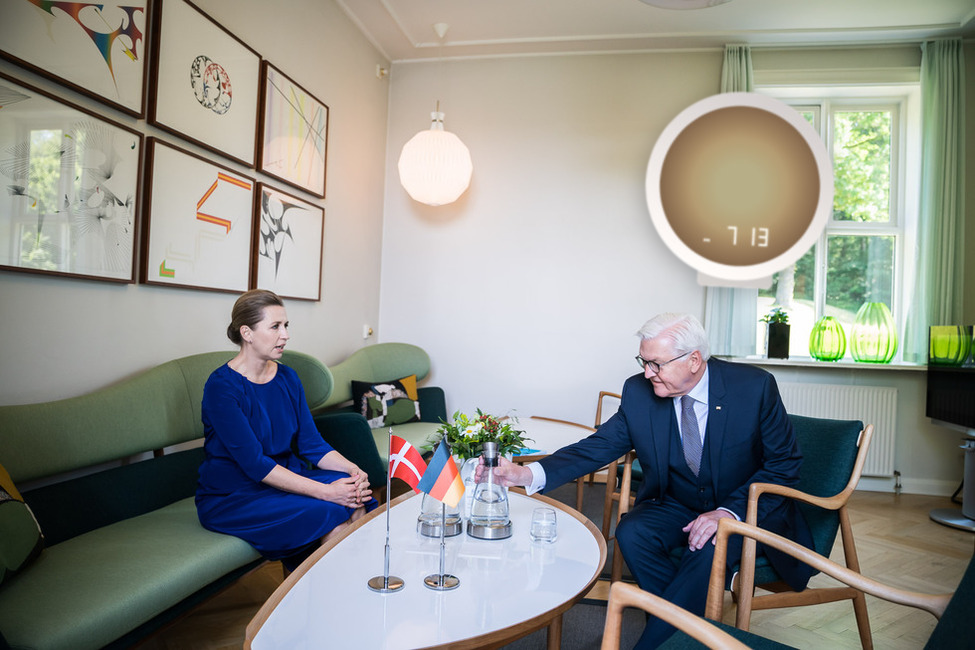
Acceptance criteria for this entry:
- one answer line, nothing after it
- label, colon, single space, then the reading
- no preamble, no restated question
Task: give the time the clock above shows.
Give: 7:13
